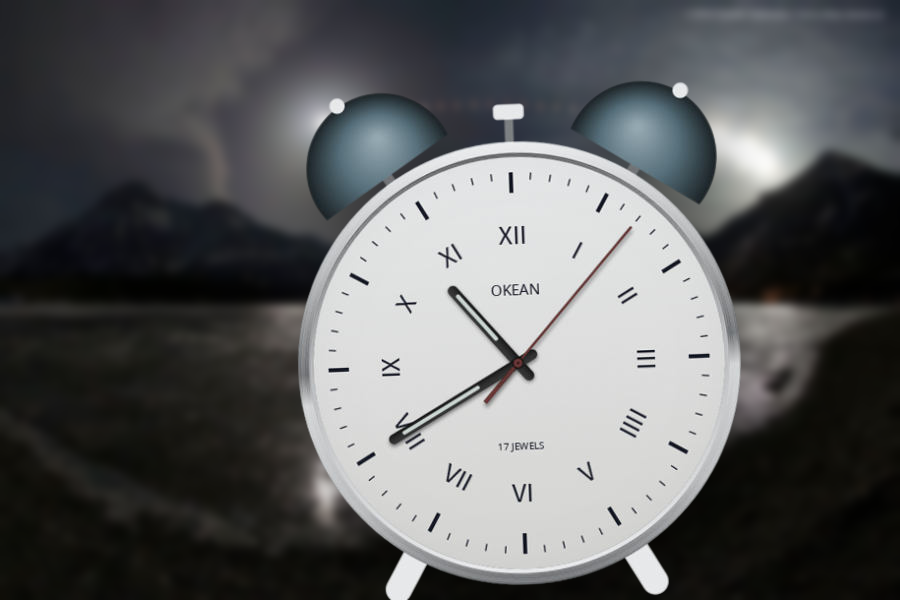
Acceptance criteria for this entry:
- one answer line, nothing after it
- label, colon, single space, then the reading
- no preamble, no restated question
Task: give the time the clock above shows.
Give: 10:40:07
